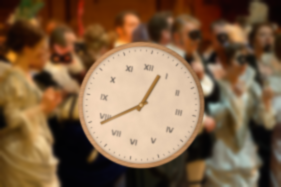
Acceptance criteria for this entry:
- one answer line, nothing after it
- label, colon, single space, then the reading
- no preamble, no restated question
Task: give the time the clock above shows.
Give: 12:39
